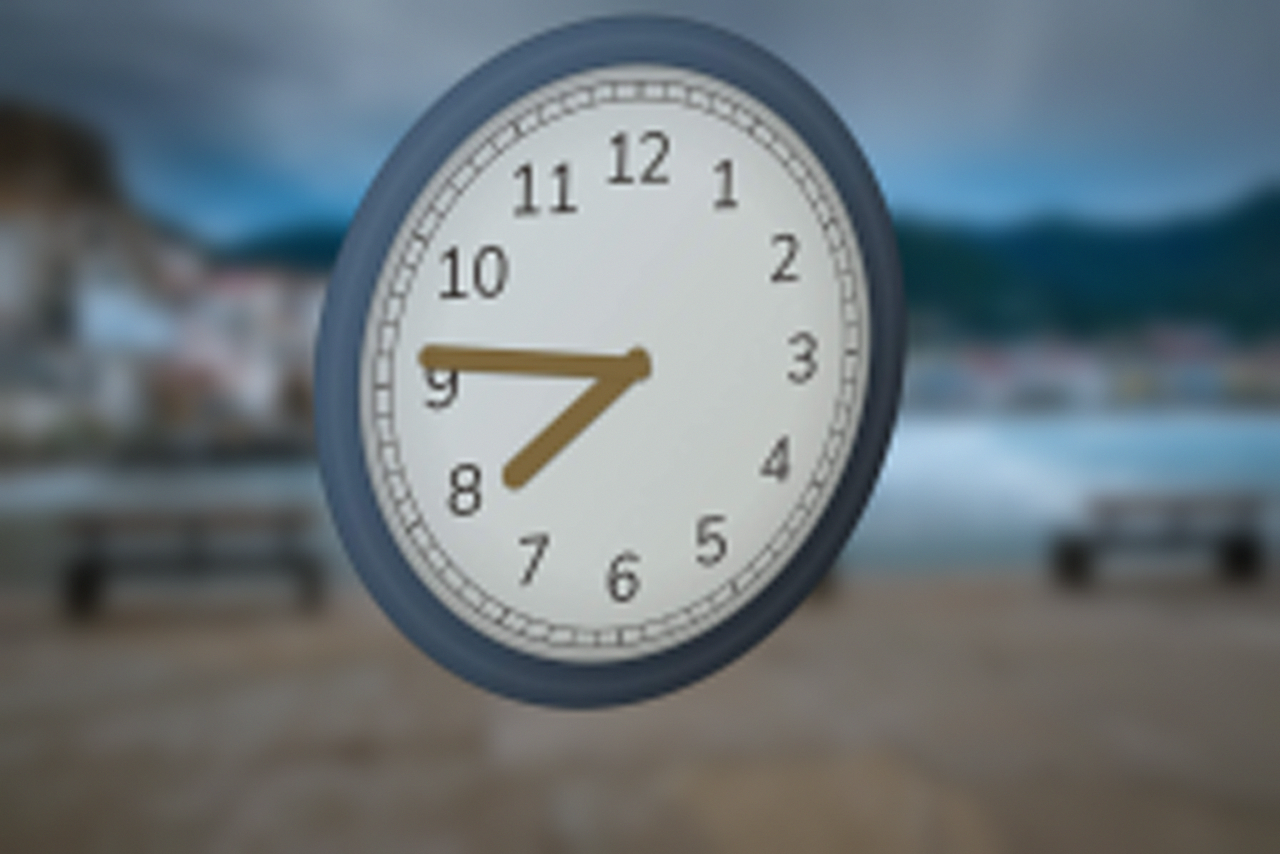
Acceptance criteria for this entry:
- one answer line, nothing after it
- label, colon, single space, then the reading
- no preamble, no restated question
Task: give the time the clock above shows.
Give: 7:46
